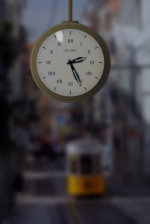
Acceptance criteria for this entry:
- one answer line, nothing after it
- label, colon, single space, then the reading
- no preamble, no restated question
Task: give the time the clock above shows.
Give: 2:26
